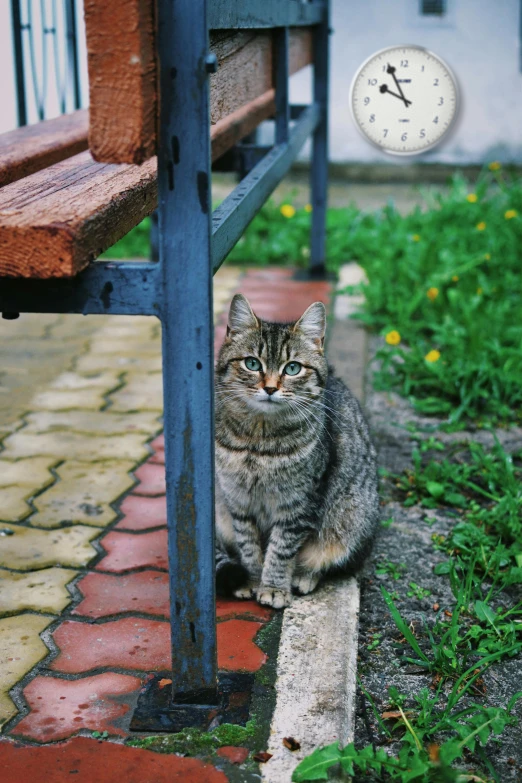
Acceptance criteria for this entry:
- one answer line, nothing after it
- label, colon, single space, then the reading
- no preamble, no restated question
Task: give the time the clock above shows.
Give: 9:56
